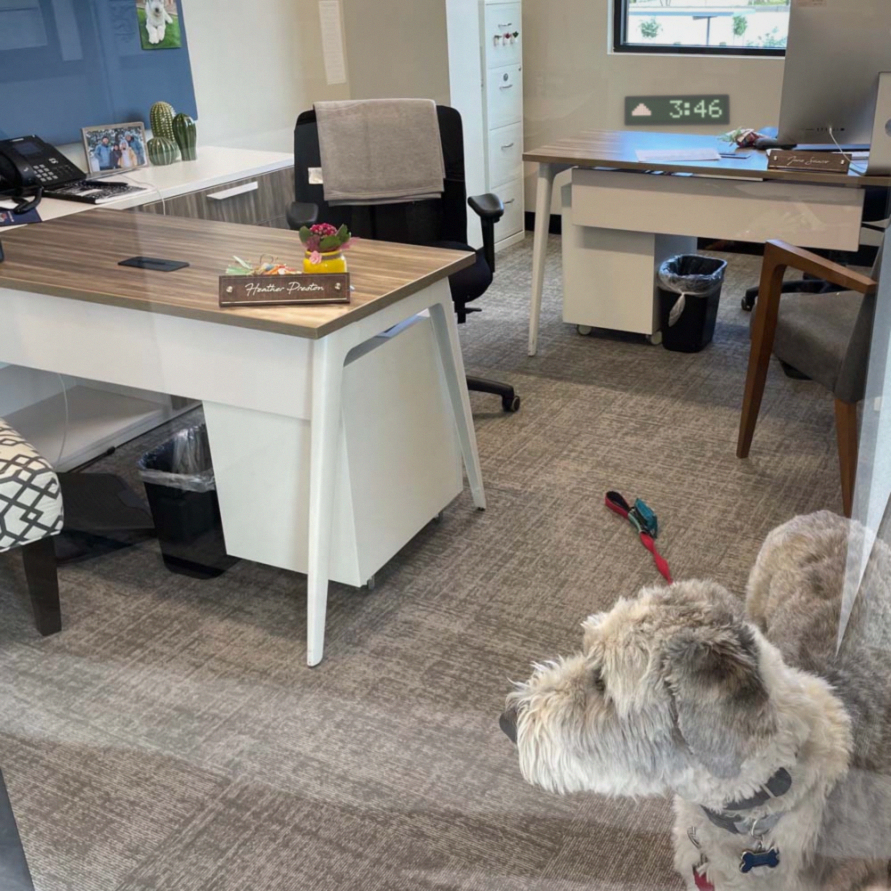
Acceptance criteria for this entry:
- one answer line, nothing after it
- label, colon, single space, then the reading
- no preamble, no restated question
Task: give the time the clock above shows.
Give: 3:46
